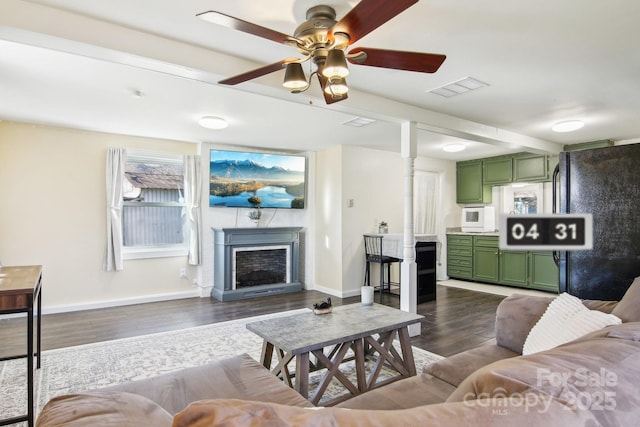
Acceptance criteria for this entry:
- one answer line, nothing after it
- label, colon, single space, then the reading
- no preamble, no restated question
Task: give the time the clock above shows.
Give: 4:31
